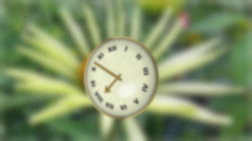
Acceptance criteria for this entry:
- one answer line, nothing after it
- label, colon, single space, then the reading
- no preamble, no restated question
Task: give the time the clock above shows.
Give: 7:52
